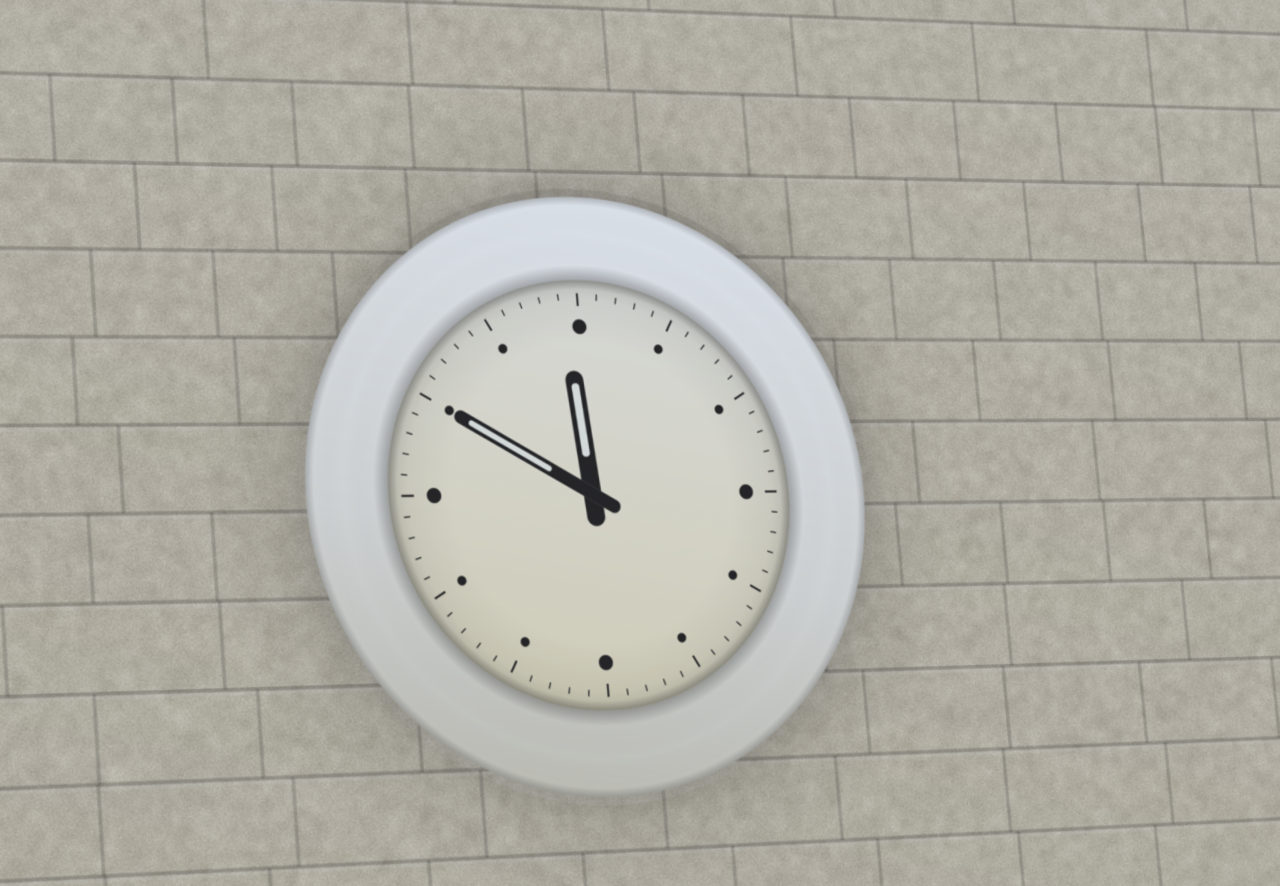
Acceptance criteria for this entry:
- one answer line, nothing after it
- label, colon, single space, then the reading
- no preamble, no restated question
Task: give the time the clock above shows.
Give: 11:50
